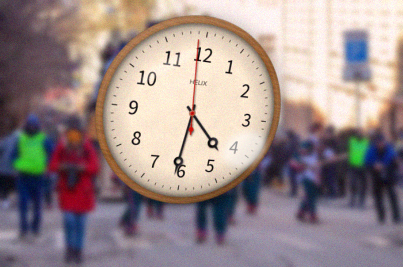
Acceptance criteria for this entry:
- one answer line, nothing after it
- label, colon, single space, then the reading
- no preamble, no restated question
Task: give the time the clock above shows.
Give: 4:30:59
